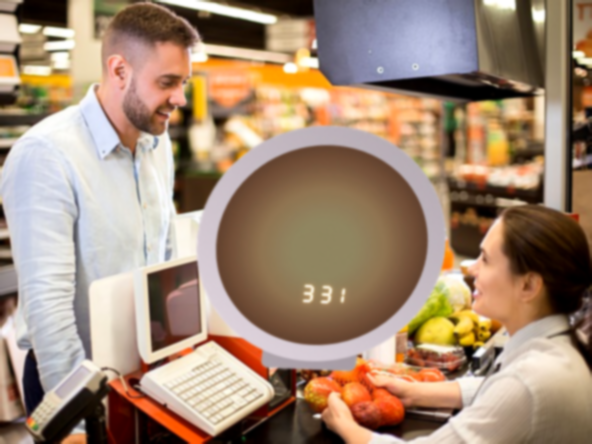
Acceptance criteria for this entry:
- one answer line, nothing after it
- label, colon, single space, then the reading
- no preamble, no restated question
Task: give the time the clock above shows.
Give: 3:31
